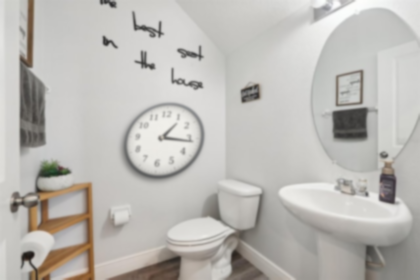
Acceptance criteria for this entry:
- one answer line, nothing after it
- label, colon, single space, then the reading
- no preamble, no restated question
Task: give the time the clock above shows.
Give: 1:16
